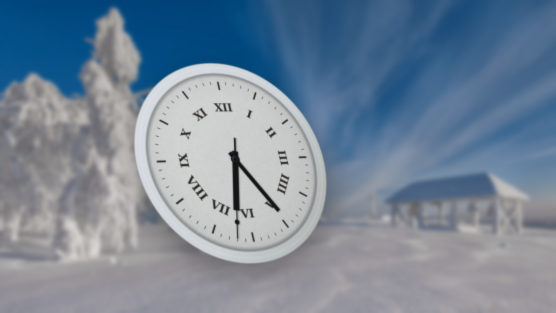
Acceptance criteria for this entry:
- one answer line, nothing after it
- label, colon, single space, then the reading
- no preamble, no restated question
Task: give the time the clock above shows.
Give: 6:24:32
